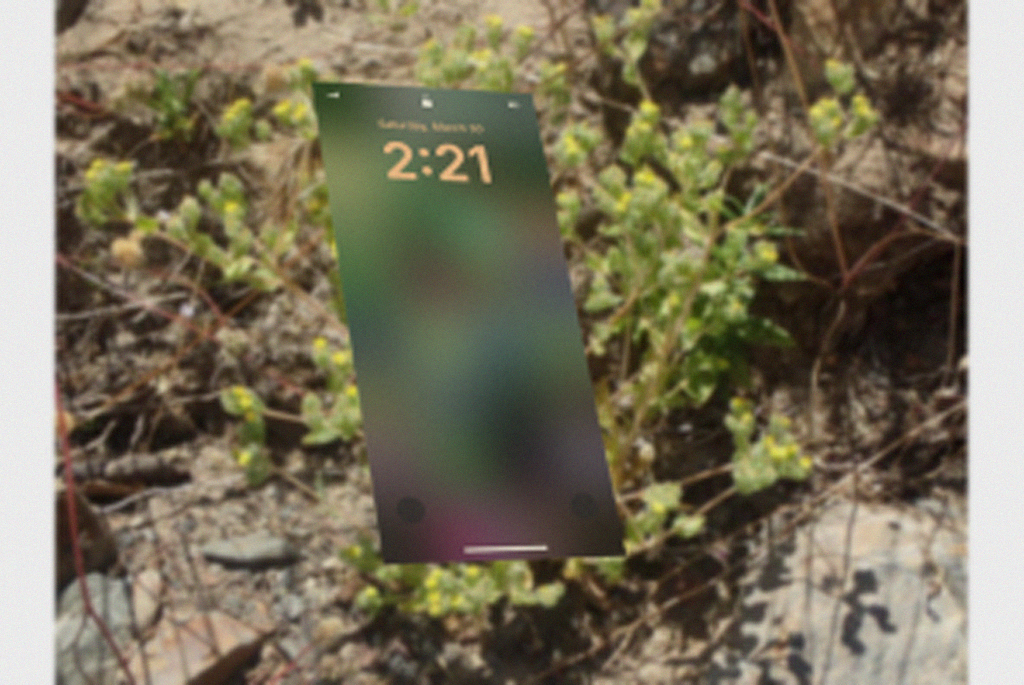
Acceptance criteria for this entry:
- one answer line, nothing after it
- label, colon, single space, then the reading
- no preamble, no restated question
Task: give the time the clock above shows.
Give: 2:21
